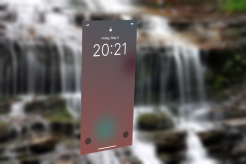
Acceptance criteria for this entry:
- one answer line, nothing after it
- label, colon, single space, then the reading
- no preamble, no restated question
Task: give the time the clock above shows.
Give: 20:21
